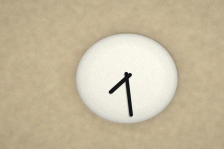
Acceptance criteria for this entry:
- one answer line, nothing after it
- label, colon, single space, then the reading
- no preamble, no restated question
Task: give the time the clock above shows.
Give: 7:29
